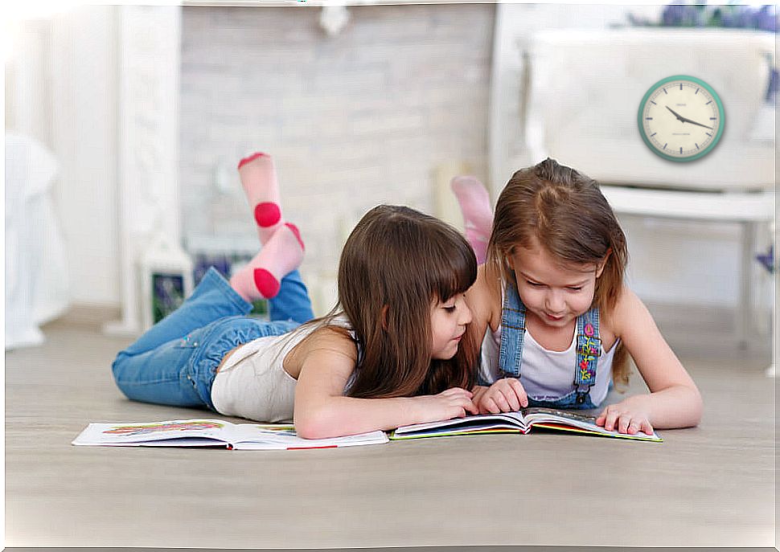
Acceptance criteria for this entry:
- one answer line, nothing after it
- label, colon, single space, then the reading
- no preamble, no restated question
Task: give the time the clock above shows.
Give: 10:18
